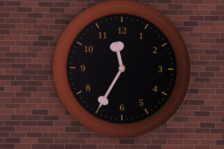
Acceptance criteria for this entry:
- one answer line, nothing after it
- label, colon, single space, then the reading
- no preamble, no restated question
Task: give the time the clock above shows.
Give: 11:35
